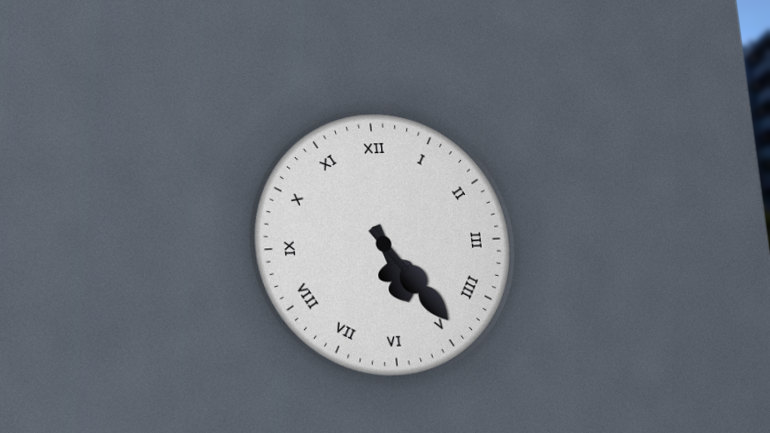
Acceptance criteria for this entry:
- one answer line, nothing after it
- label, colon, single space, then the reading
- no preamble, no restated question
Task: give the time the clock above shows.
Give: 5:24
